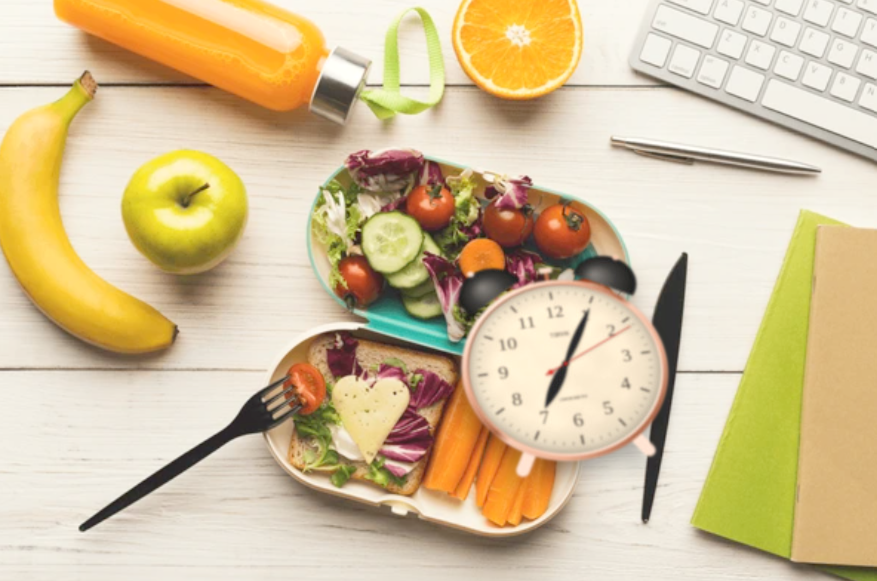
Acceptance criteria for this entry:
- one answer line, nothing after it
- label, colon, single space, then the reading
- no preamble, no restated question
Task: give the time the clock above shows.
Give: 7:05:11
